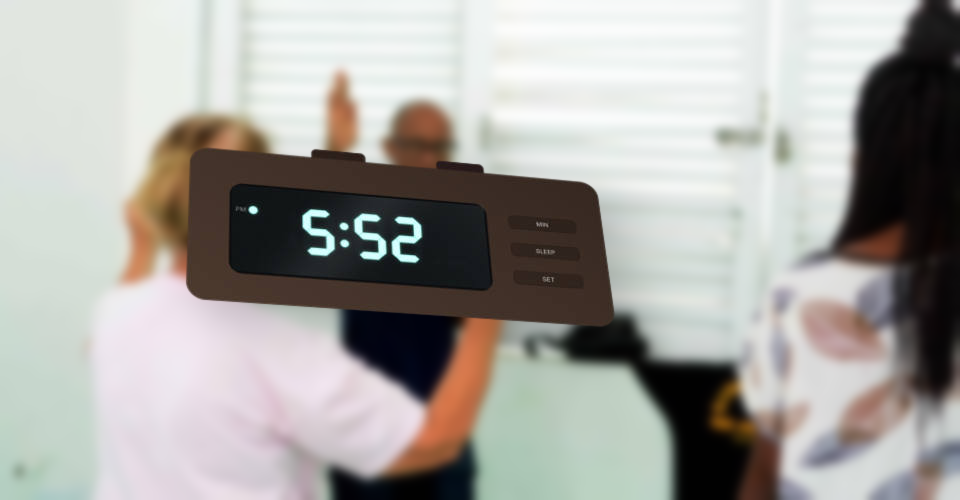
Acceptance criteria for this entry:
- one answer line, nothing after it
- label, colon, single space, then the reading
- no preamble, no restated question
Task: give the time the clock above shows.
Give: 5:52
